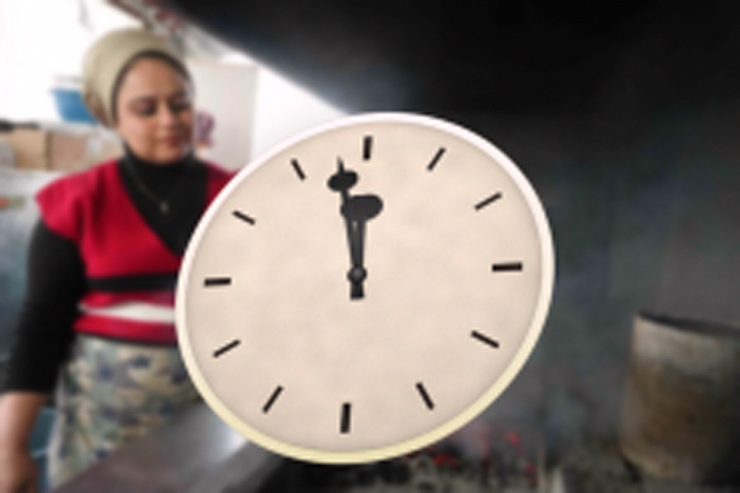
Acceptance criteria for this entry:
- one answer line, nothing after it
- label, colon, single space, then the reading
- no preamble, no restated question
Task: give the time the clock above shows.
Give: 11:58
